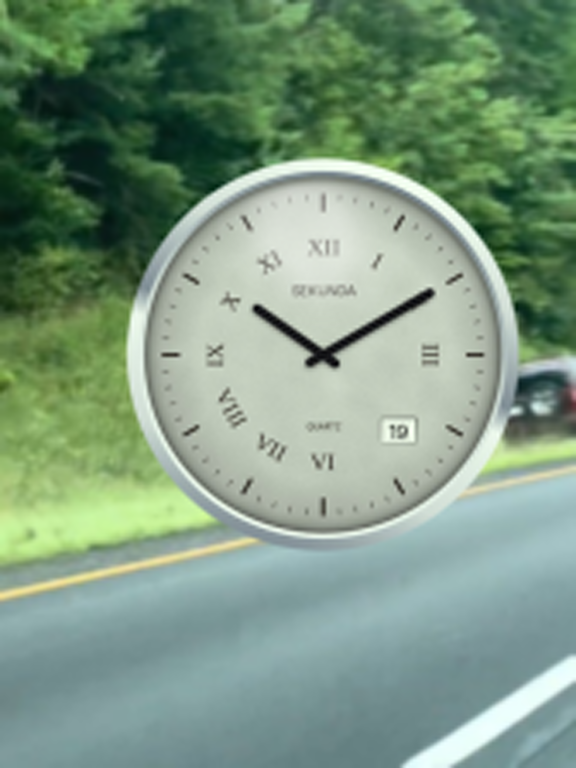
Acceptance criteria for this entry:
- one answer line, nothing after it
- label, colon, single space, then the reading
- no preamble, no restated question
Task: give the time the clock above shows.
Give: 10:10
